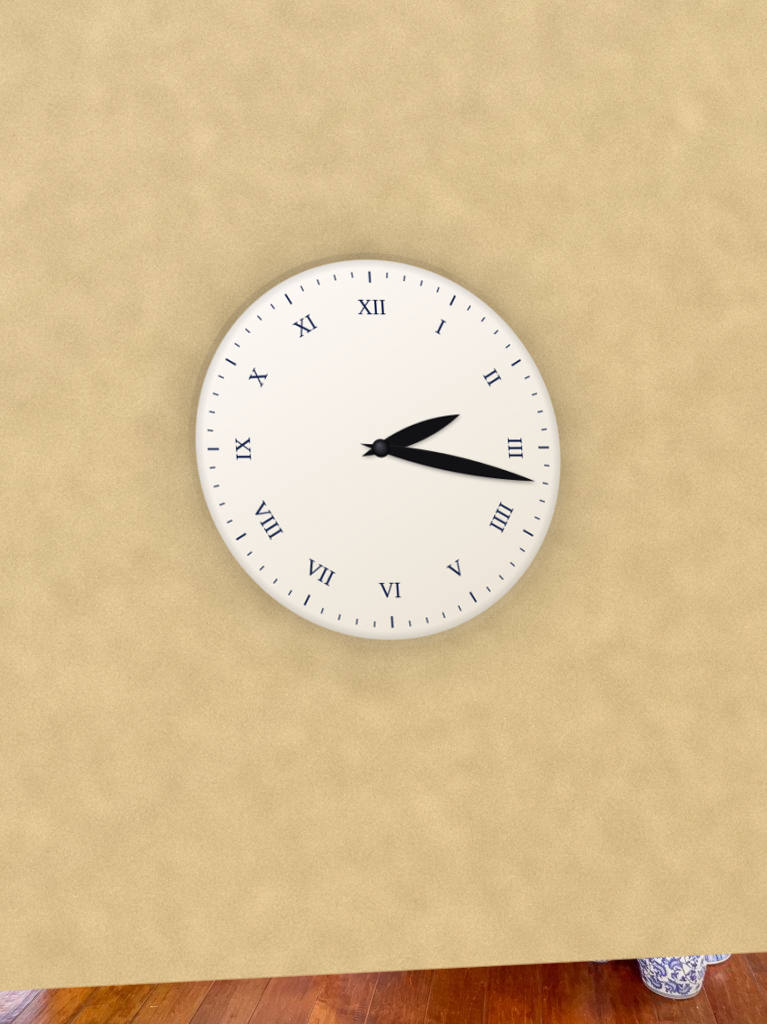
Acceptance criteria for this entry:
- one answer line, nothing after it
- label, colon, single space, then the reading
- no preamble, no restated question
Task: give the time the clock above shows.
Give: 2:17
